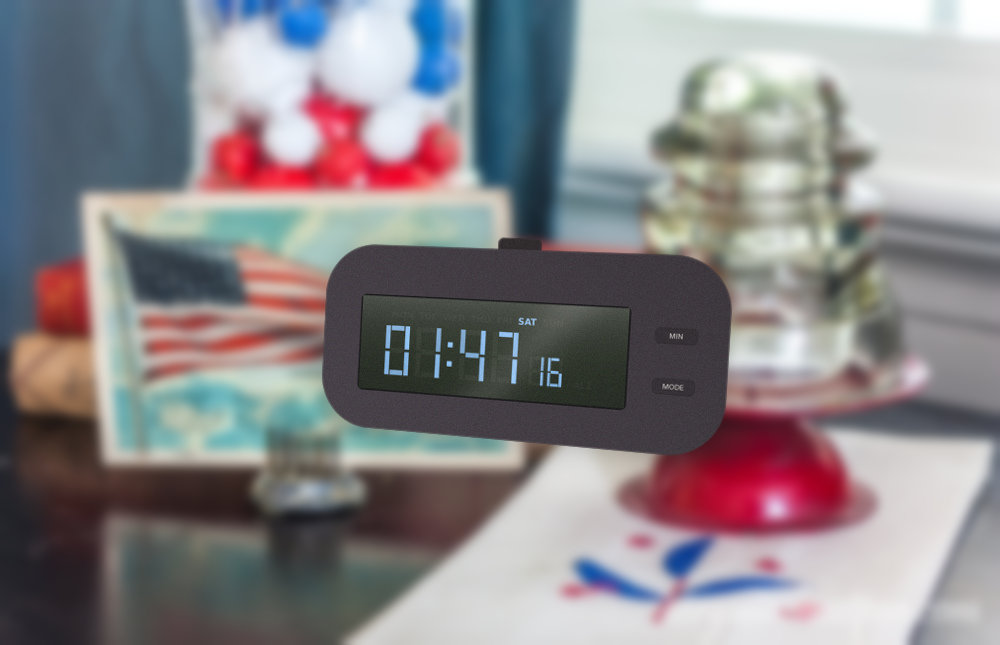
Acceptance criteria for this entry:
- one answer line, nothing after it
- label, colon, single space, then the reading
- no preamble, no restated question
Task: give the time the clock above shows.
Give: 1:47:16
